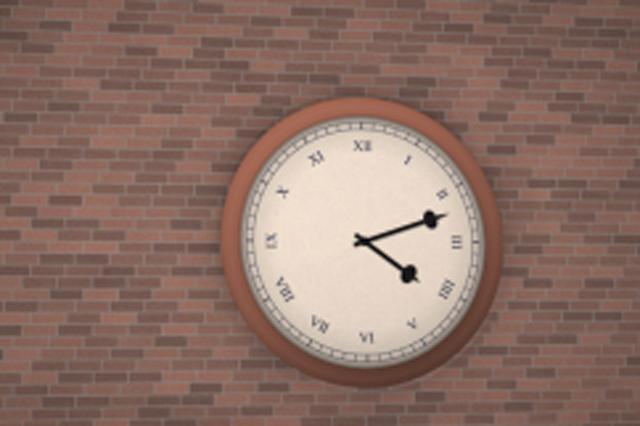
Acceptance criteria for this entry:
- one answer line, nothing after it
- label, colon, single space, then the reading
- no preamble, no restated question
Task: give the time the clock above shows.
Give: 4:12
